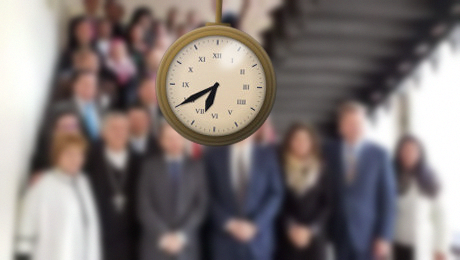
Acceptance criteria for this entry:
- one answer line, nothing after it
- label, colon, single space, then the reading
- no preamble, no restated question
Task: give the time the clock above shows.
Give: 6:40
